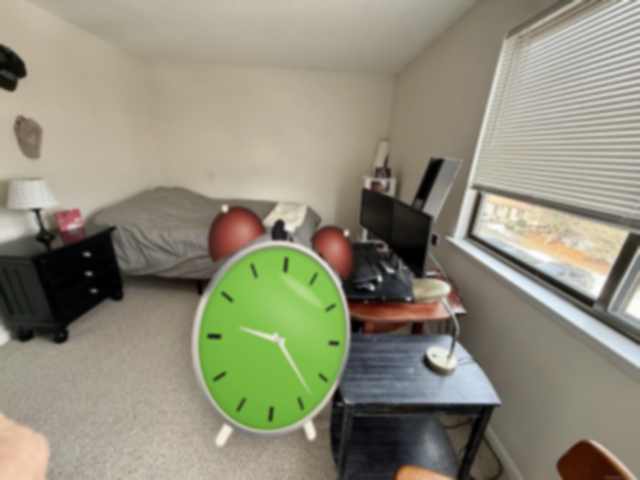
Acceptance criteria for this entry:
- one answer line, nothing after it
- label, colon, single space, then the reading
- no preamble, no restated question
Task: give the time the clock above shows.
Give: 9:23
